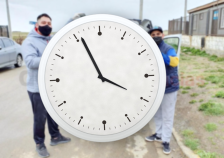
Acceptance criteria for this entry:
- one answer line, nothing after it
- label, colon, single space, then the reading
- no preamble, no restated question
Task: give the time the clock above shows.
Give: 3:56
